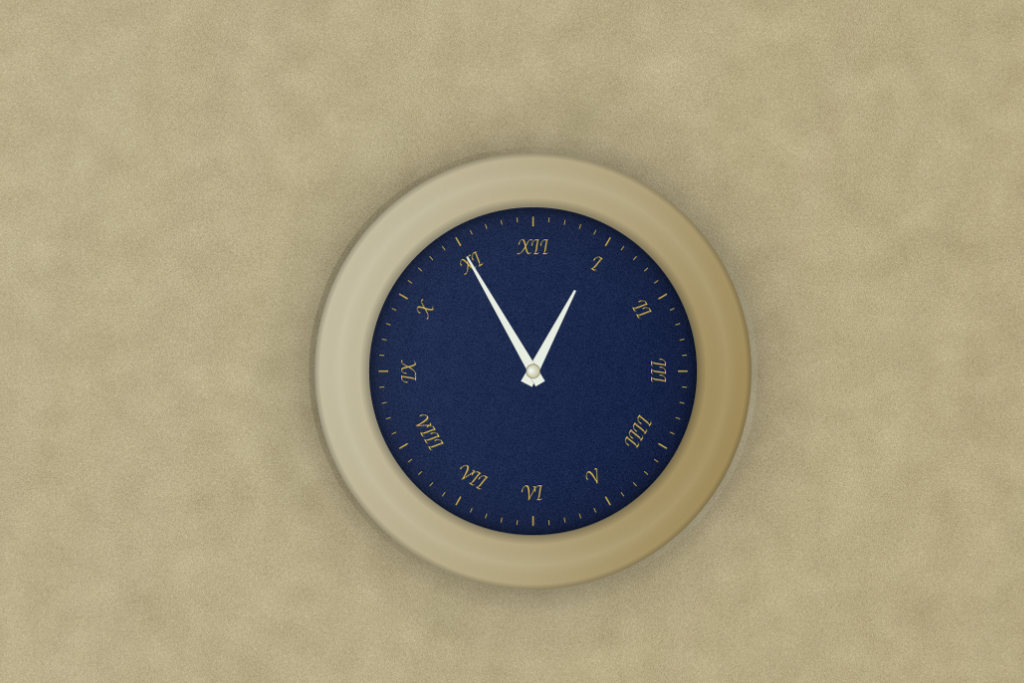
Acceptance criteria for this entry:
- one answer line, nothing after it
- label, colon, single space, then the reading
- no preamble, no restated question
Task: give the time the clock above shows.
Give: 12:55
